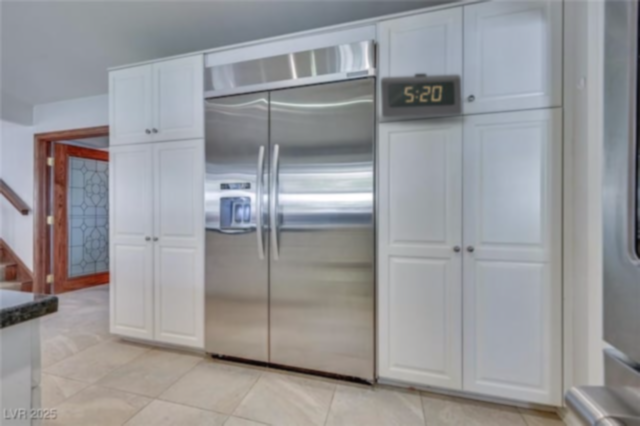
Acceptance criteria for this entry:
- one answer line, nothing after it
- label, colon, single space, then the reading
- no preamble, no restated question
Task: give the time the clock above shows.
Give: 5:20
